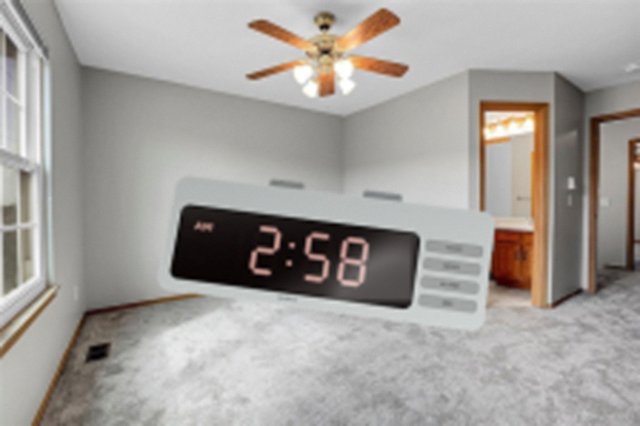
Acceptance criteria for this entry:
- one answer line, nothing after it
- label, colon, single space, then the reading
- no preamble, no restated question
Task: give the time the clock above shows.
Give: 2:58
